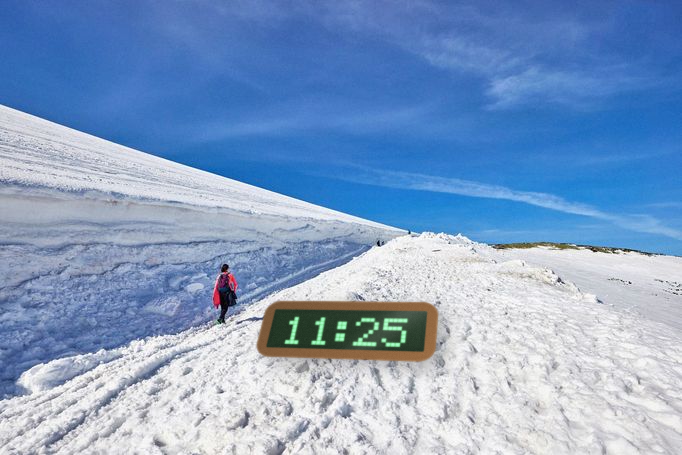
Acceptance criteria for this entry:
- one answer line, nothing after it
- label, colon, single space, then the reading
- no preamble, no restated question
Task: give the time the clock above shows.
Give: 11:25
